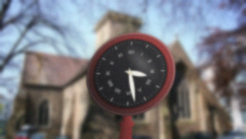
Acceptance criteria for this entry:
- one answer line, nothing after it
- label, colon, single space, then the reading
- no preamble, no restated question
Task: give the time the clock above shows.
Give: 3:28
